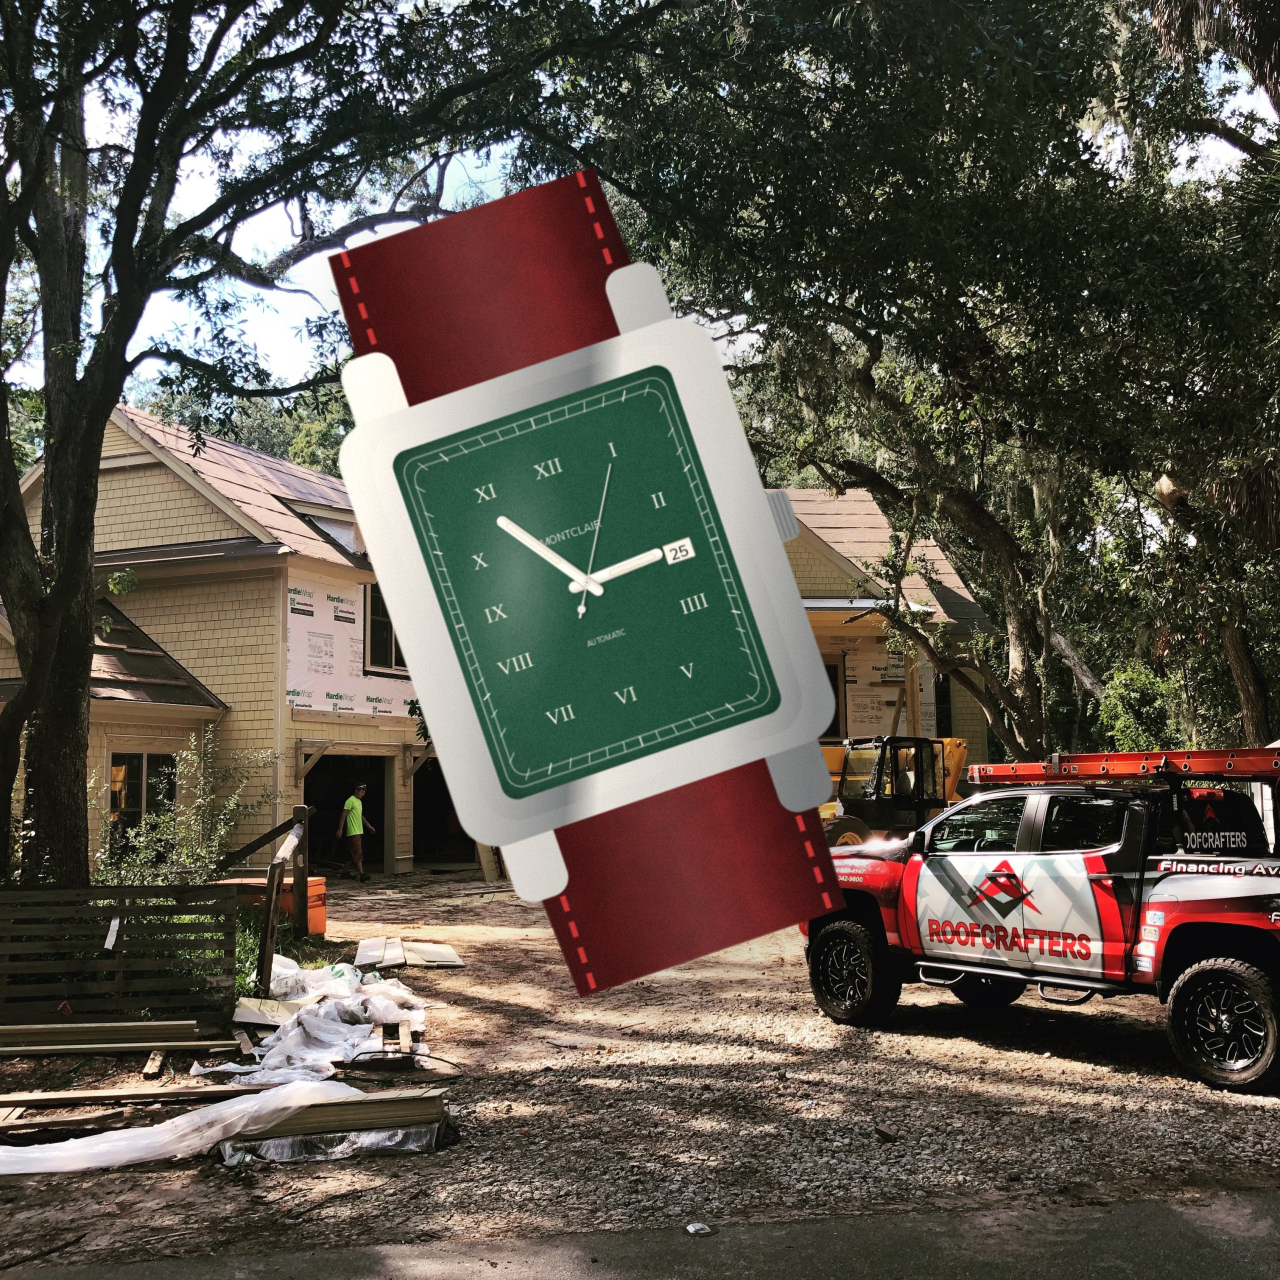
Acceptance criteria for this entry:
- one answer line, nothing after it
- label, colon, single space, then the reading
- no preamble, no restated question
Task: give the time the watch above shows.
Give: 2:54:05
